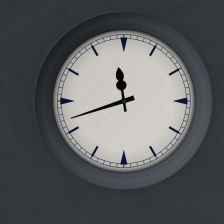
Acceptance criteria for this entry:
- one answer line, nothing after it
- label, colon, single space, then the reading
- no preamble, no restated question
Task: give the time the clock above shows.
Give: 11:42
